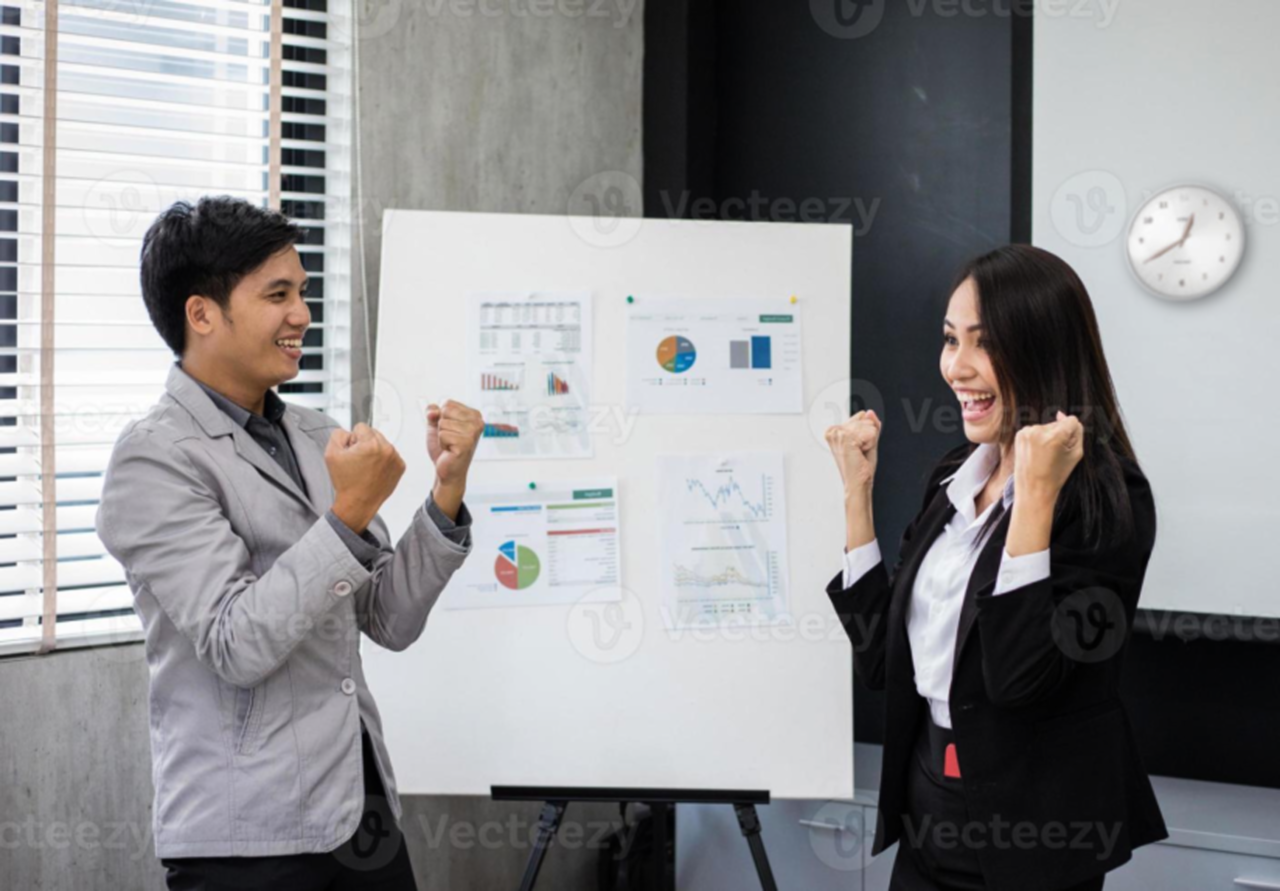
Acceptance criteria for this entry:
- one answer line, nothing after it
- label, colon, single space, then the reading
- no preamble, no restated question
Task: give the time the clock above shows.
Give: 12:40
